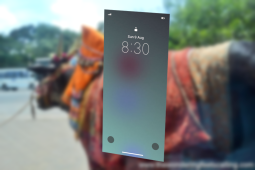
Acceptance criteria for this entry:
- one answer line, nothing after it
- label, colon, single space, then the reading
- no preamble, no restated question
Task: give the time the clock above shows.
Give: 8:30
